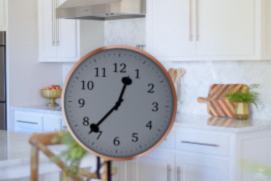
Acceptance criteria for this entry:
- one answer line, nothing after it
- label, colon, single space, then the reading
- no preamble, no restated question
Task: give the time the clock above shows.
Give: 12:37
